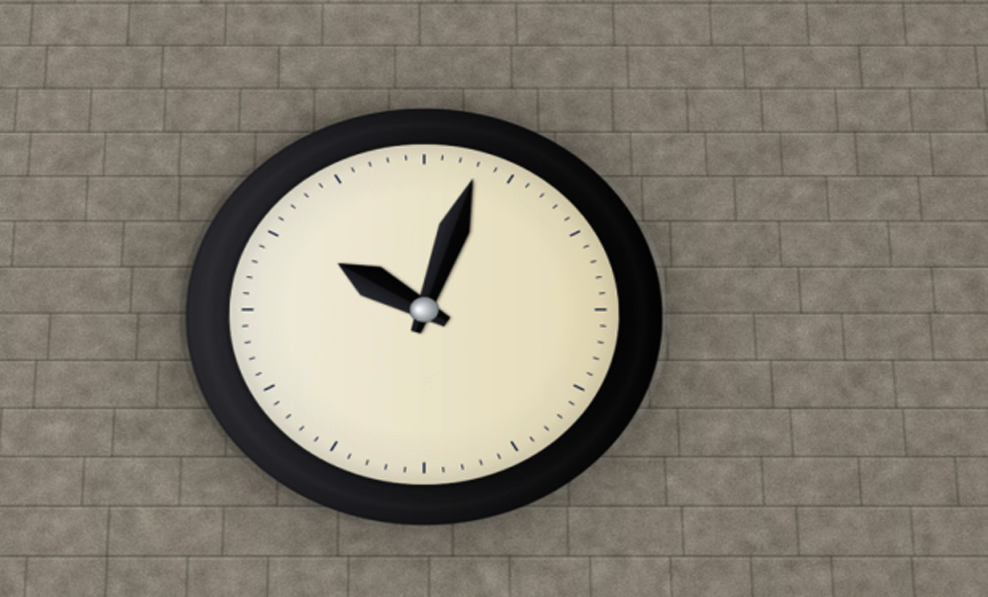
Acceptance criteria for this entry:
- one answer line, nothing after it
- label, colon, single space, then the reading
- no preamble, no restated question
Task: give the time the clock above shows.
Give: 10:03
